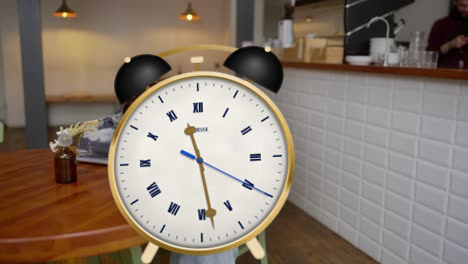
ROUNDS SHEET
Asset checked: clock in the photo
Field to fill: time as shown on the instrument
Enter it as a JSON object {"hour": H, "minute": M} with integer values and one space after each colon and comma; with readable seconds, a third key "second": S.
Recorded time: {"hour": 11, "minute": 28, "second": 20}
